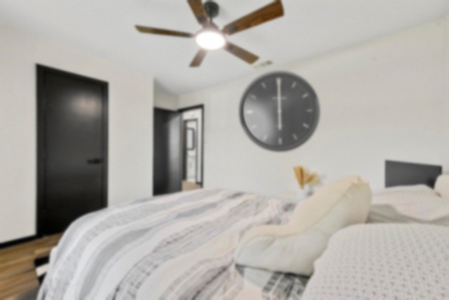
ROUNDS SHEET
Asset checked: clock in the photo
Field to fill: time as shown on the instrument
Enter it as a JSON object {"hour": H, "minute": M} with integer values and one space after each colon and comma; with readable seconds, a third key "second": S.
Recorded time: {"hour": 6, "minute": 0}
